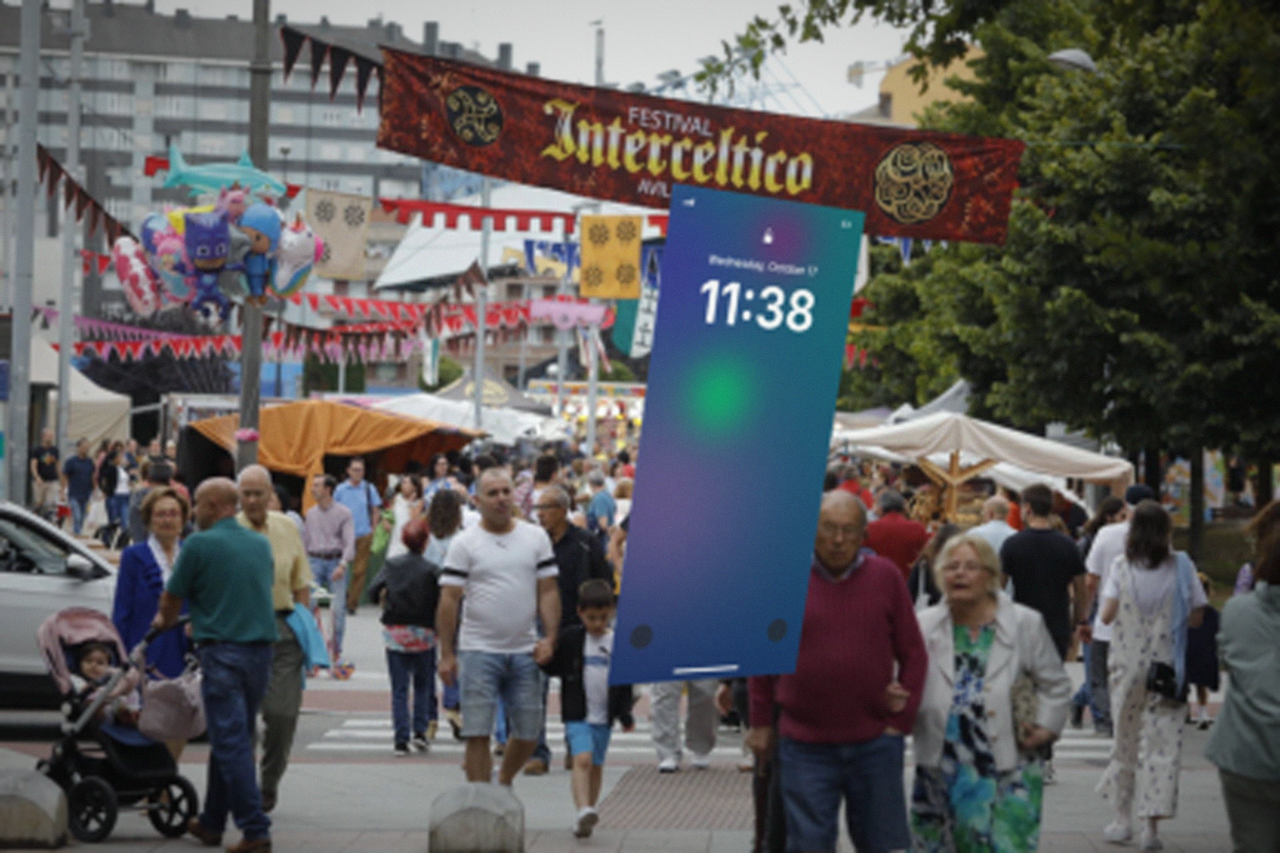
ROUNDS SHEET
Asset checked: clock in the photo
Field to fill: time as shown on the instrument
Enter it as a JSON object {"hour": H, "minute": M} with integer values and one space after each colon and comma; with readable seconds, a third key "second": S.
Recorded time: {"hour": 11, "minute": 38}
